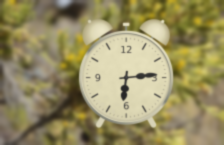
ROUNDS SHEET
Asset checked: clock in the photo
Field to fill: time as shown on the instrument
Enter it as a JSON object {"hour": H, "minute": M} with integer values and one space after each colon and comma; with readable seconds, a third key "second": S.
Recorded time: {"hour": 6, "minute": 14}
